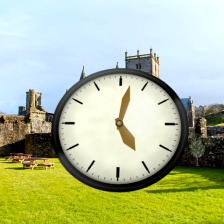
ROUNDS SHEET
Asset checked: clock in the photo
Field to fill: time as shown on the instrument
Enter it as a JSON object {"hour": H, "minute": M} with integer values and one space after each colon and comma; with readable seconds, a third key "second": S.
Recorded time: {"hour": 5, "minute": 2}
